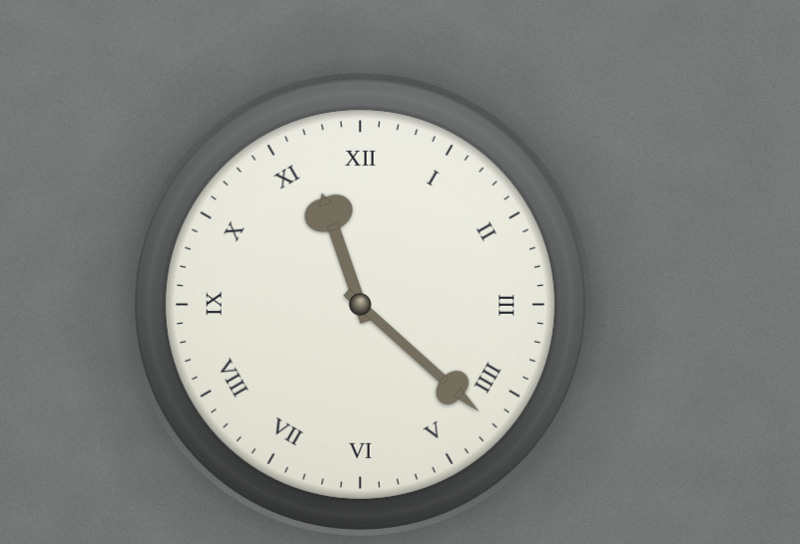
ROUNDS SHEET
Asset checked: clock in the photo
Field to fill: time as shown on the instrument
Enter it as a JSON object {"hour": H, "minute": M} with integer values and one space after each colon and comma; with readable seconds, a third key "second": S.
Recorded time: {"hour": 11, "minute": 22}
